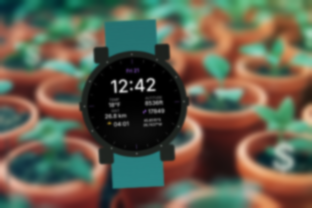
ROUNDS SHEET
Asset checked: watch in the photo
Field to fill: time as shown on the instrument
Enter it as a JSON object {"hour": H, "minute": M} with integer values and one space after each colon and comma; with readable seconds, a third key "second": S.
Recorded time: {"hour": 12, "minute": 42}
